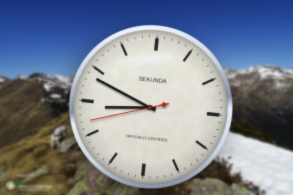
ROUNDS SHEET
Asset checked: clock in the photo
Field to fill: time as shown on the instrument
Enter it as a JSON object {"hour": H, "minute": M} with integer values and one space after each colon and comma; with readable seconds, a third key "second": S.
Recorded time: {"hour": 8, "minute": 48, "second": 42}
